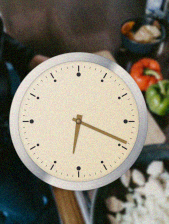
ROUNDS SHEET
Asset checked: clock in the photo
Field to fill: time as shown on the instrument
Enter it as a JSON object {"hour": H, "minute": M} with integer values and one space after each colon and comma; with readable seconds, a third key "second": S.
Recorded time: {"hour": 6, "minute": 19}
